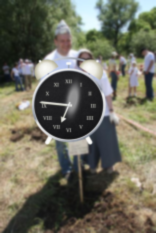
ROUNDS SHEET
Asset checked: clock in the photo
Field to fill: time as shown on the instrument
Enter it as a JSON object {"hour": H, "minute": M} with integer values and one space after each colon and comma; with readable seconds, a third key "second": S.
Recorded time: {"hour": 6, "minute": 46}
